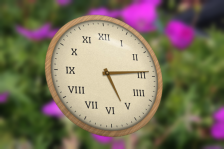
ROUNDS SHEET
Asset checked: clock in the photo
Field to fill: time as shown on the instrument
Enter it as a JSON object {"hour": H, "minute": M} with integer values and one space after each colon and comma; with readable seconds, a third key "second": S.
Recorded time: {"hour": 5, "minute": 14}
